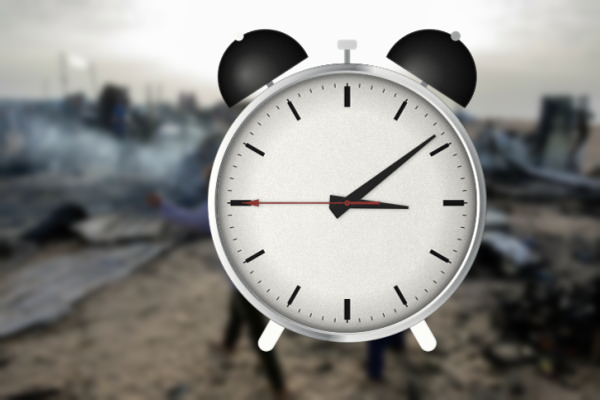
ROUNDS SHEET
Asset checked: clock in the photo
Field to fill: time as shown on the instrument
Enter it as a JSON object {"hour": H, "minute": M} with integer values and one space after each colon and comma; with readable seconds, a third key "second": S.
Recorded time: {"hour": 3, "minute": 8, "second": 45}
